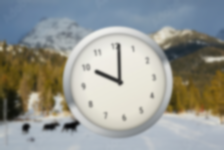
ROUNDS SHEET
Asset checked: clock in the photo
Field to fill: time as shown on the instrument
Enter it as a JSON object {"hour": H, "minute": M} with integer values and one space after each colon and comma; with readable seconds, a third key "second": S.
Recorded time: {"hour": 10, "minute": 1}
